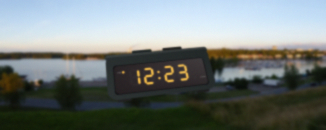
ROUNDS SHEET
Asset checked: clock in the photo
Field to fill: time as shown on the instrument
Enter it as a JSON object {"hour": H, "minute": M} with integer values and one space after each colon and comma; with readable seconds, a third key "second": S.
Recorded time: {"hour": 12, "minute": 23}
